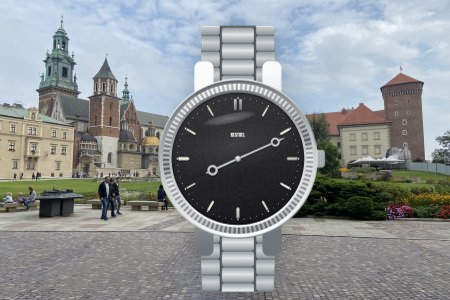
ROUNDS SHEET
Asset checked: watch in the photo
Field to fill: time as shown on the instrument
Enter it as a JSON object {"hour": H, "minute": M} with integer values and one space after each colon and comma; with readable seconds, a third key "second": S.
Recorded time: {"hour": 8, "minute": 11}
